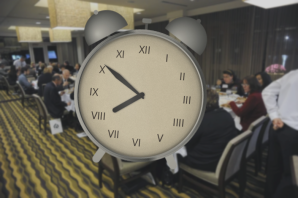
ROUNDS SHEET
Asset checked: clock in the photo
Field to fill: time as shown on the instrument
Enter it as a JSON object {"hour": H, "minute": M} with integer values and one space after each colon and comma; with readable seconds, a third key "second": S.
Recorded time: {"hour": 7, "minute": 51}
